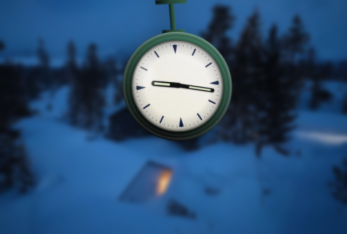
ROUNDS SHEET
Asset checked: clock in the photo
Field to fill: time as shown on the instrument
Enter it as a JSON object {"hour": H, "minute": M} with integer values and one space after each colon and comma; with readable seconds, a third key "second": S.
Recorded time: {"hour": 9, "minute": 17}
